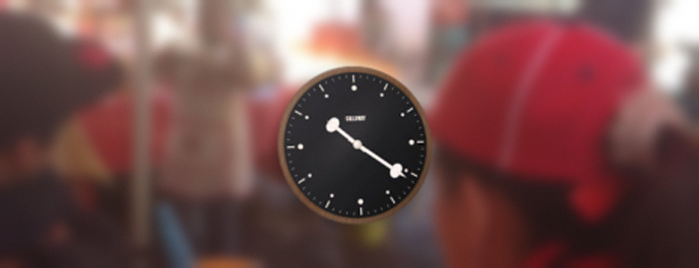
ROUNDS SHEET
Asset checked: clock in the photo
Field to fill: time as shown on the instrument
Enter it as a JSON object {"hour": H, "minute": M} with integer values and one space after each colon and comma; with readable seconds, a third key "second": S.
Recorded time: {"hour": 10, "minute": 21}
